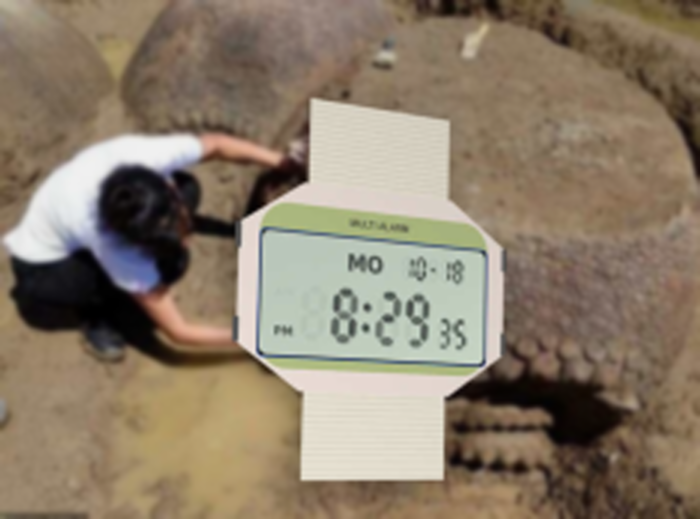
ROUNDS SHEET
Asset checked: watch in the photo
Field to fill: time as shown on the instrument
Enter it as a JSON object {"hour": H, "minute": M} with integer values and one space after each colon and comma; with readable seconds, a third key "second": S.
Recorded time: {"hour": 8, "minute": 29, "second": 35}
